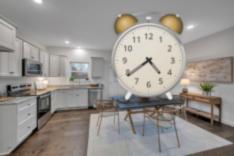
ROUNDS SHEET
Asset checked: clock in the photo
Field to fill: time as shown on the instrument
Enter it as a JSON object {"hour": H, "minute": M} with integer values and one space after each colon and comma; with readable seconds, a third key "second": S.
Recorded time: {"hour": 4, "minute": 39}
